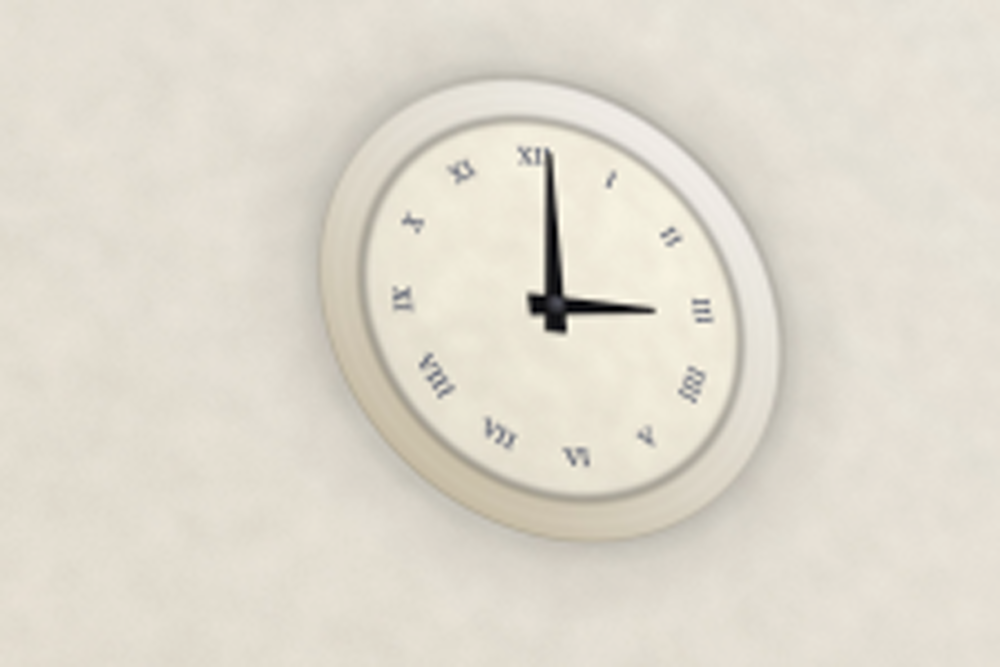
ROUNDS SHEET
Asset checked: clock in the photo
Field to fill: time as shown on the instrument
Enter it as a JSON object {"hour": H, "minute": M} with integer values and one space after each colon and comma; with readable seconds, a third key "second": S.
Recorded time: {"hour": 3, "minute": 1}
